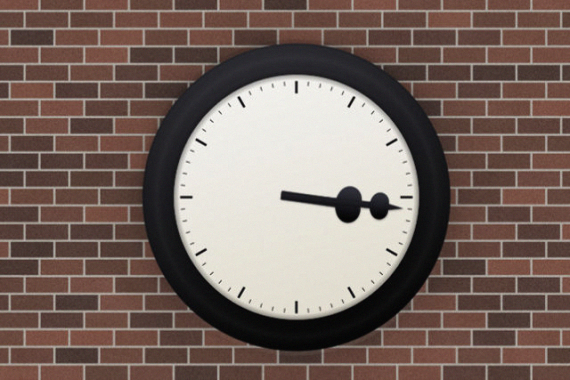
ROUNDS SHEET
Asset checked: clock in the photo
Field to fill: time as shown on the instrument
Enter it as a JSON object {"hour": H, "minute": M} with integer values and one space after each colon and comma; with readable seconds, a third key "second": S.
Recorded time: {"hour": 3, "minute": 16}
